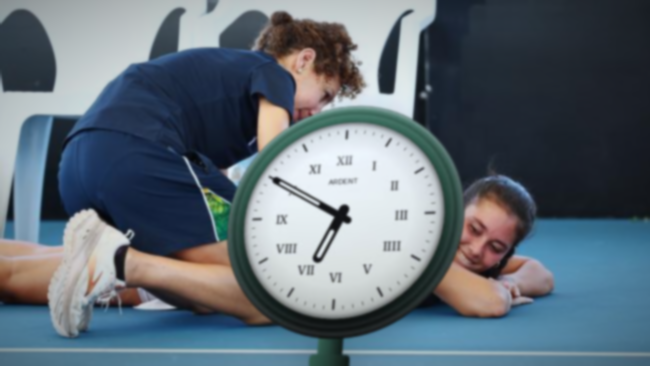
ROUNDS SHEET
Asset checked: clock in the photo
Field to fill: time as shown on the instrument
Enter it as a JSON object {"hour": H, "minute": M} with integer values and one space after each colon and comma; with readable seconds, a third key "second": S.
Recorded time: {"hour": 6, "minute": 50}
